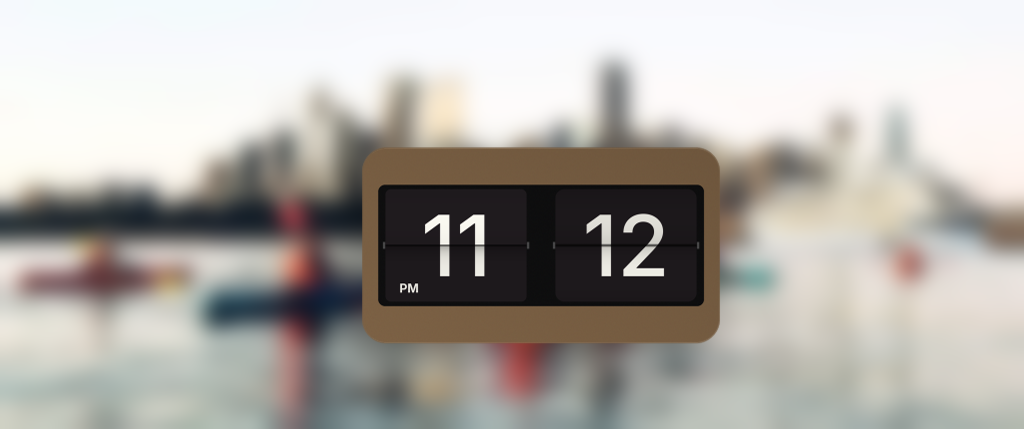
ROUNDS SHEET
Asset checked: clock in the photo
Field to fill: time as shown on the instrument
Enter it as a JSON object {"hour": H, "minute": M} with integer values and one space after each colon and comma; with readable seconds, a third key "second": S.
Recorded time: {"hour": 11, "minute": 12}
